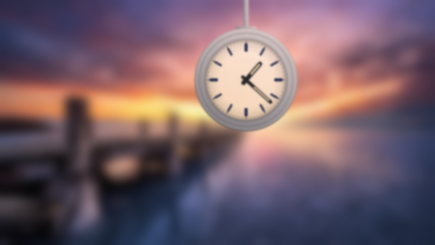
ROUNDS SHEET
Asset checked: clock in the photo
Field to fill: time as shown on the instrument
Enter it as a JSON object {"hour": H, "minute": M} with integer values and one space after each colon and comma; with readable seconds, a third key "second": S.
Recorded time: {"hour": 1, "minute": 22}
